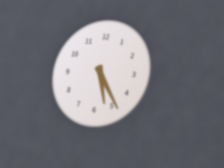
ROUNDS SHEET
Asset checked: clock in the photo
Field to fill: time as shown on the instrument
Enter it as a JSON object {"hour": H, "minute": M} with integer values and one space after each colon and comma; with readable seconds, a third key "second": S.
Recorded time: {"hour": 5, "minute": 24}
